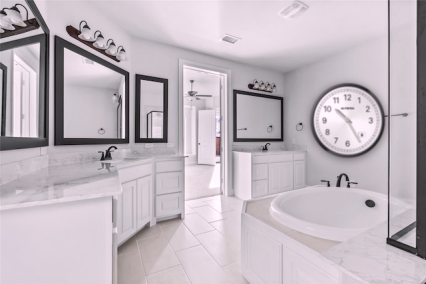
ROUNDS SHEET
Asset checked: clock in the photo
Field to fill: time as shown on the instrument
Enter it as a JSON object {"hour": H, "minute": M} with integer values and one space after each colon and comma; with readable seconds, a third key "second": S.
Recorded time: {"hour": 10, "minute": 25}
